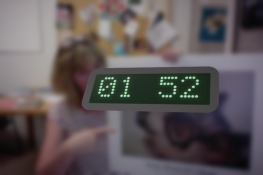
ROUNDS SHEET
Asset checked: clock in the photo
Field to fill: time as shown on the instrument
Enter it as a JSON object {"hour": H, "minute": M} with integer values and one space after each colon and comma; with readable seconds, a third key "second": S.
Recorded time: {"hour": 1, "minute": 52}
